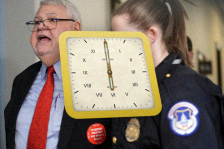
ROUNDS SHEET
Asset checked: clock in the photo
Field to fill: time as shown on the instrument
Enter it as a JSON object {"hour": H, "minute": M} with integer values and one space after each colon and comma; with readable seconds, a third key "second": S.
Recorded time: {"hour": 6, "minute": 0}
